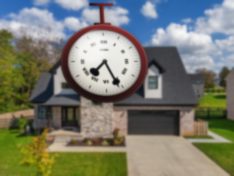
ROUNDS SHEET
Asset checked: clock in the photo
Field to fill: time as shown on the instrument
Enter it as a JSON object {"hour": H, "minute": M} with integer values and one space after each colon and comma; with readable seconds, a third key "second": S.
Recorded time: {"hour": 7, "minute": 26}
